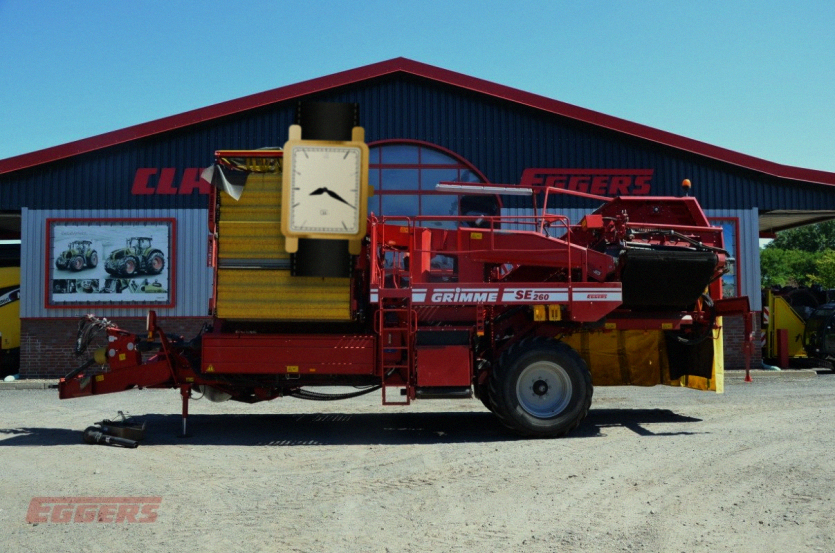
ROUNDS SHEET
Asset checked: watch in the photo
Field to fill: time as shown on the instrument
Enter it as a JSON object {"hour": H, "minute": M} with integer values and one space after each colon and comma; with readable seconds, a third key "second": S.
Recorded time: {"hour": 8, "minute": 20}
